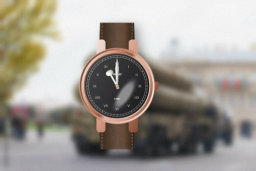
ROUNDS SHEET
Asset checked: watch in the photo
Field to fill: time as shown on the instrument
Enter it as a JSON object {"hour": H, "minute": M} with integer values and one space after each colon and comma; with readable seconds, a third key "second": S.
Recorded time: {"hour": 11, "minute": 0}
